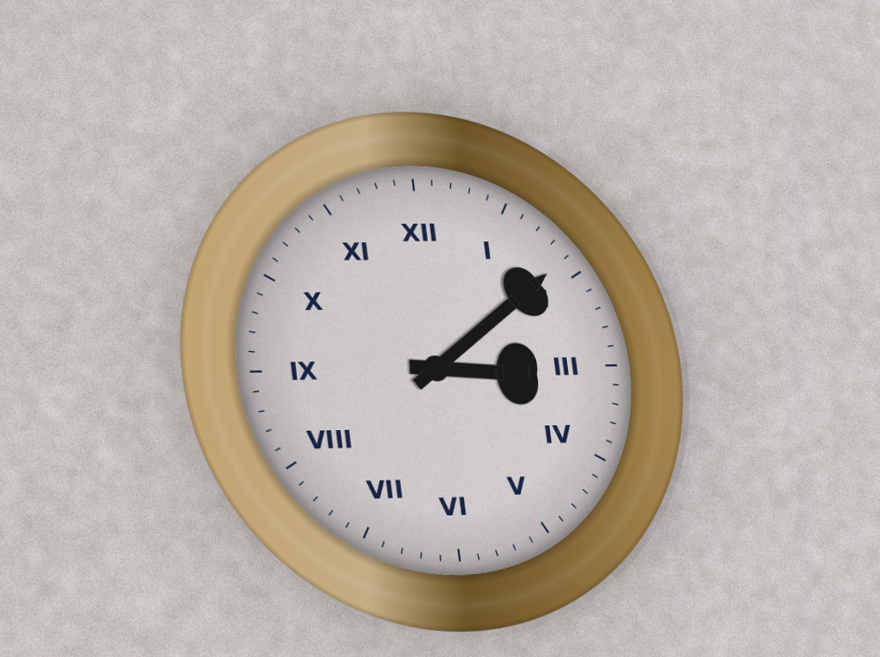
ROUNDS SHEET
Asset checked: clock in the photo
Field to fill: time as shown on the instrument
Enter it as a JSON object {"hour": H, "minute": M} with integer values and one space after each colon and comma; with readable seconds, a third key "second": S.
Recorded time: {"hour": 3, "minute": 9}
